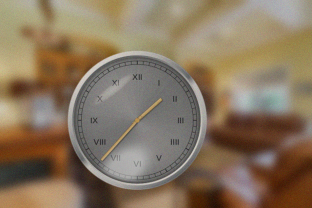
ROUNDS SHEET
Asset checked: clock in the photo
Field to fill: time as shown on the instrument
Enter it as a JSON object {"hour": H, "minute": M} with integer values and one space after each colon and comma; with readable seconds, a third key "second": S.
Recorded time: {"hour": 1, "minute": 37}
